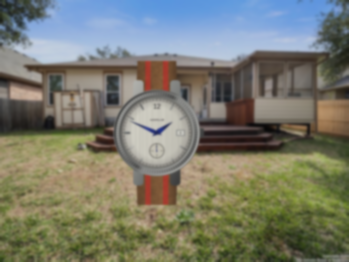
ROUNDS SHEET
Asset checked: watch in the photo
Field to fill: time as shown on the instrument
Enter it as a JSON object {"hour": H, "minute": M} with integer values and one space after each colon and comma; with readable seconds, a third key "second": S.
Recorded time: {"hour": 1, "minute": 49}
